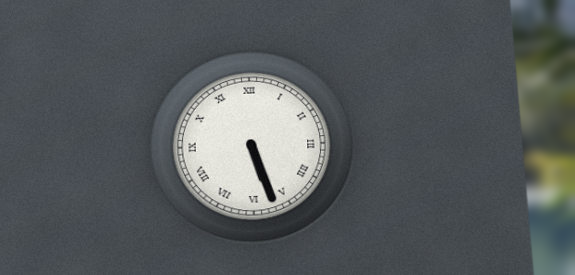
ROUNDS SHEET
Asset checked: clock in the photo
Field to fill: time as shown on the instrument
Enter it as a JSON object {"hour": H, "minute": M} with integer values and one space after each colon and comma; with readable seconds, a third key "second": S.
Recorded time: {"hour": 5, "minute": 27}
